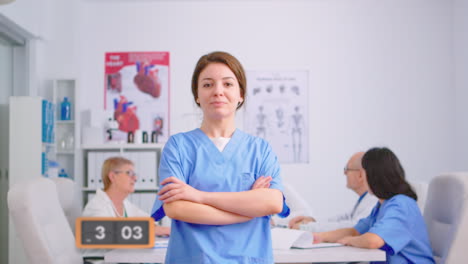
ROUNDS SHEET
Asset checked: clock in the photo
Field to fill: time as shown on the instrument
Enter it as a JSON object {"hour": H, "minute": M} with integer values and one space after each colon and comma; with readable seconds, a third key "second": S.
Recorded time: {"hour": 3, "minute": 3}
